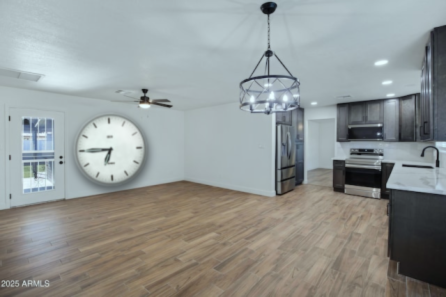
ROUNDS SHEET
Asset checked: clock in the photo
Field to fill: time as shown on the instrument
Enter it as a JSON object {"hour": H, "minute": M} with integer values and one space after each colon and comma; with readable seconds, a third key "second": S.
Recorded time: {"hour": 6, "minute": 45}
